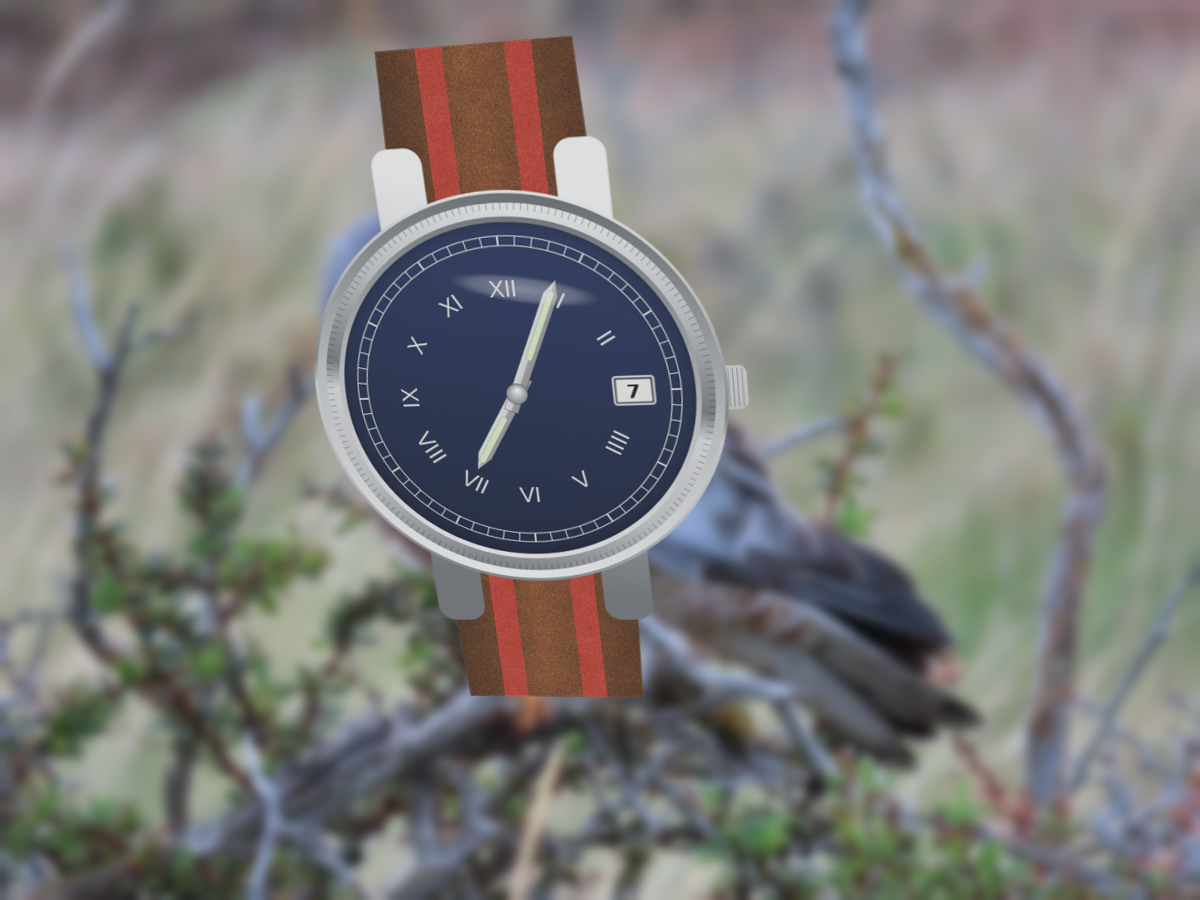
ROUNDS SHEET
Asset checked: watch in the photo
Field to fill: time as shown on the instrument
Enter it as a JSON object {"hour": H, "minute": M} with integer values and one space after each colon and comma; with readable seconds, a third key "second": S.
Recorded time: {"hour": 7, "minute": 4}
